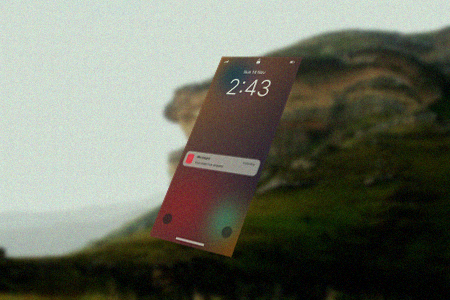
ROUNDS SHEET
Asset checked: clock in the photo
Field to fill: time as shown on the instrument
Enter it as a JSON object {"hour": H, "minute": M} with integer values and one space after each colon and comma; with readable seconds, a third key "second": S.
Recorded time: {"hour": 2, "minute": 43}
